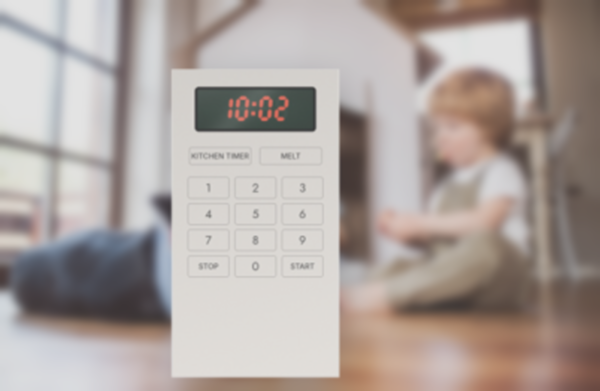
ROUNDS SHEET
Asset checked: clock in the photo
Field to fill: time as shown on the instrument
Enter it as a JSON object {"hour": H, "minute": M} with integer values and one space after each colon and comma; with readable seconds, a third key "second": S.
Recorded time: {"hour": 10, "minute": 2}
